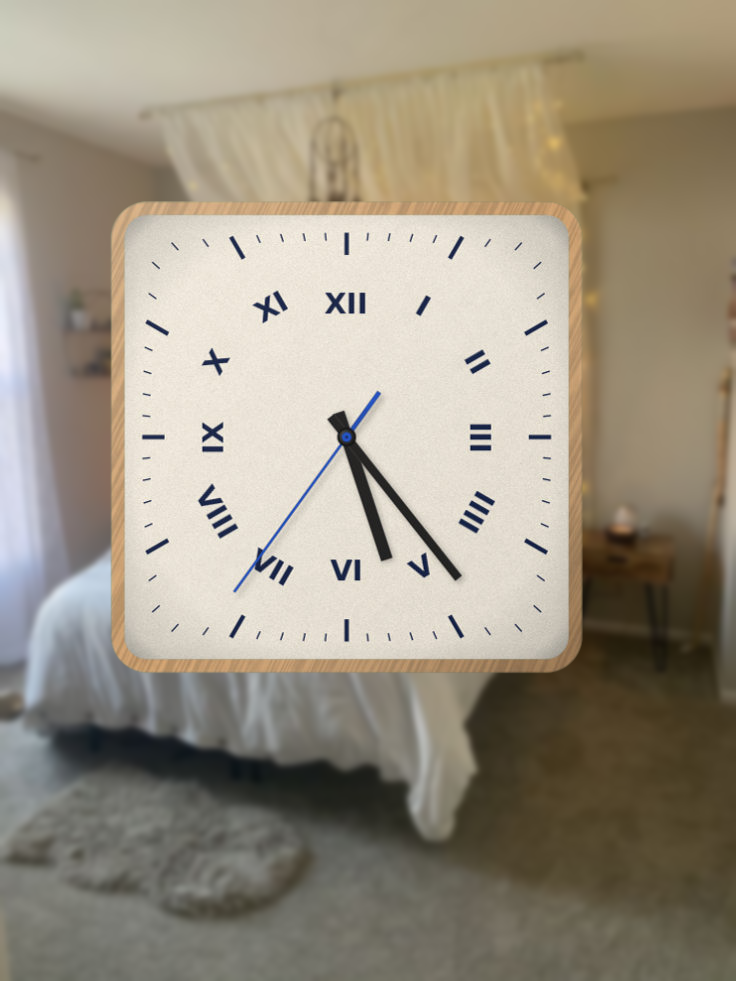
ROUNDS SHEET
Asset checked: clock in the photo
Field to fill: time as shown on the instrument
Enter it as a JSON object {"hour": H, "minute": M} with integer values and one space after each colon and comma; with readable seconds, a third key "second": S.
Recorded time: {"hour": 5, "minute": 23, "second": 36}
